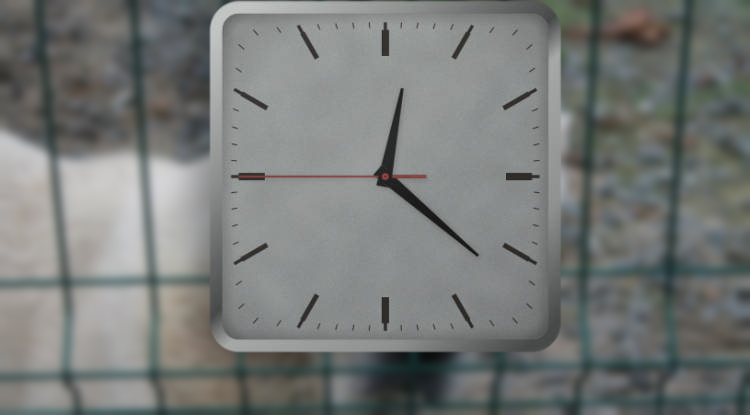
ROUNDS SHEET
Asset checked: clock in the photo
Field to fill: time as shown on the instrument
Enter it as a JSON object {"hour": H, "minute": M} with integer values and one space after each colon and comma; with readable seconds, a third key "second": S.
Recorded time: {"hour": 12, "minute": 21, "second": 45}
